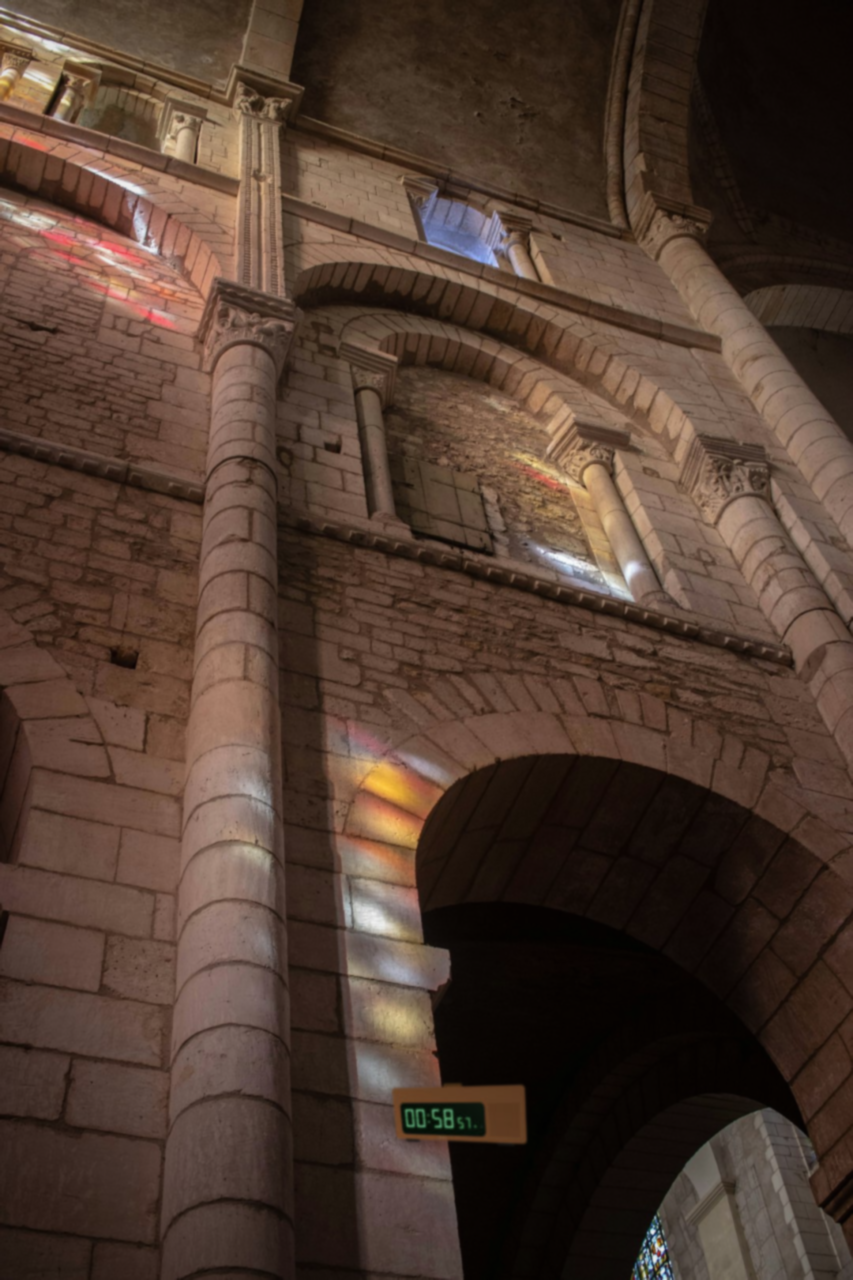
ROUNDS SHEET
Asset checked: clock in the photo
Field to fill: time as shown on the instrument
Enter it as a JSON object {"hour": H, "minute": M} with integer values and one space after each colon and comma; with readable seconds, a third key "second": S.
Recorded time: {"hour": 0, "minute": 58}
